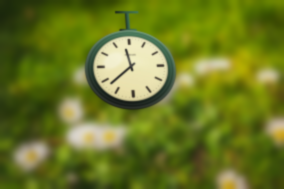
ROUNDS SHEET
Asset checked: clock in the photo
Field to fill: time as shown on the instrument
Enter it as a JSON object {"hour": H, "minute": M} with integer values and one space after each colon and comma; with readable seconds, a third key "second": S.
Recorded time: {"hour": 11, "minute": 38}
